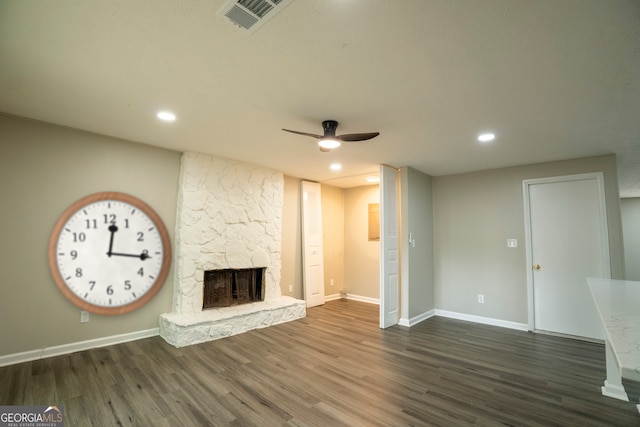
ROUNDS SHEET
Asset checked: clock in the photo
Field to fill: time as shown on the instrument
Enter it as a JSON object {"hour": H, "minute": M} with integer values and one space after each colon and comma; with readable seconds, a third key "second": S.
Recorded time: {"hour": 12, "minute": 16}
